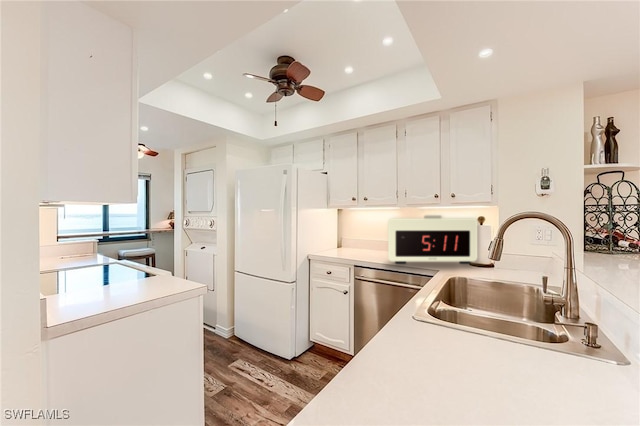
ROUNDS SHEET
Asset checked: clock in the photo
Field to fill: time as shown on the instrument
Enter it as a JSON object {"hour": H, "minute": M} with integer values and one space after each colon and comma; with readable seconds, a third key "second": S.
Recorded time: {"hour": 5, "minute": 11}
